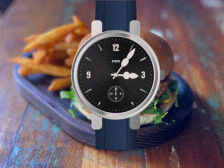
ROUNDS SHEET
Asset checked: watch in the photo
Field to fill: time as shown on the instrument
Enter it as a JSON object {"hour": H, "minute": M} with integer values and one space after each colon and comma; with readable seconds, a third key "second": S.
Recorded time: {"hour": 3, "minute": 6}
